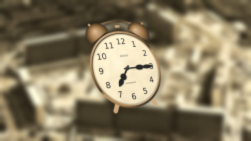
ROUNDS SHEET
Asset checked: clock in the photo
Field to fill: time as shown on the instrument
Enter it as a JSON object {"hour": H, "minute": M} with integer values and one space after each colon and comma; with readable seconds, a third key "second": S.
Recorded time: {"hour": 7, "minute": 15}
